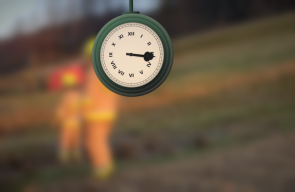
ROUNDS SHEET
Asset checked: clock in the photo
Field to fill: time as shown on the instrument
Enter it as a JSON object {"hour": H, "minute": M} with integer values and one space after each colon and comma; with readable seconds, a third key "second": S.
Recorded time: {"hour": 3, "minute": 16}
